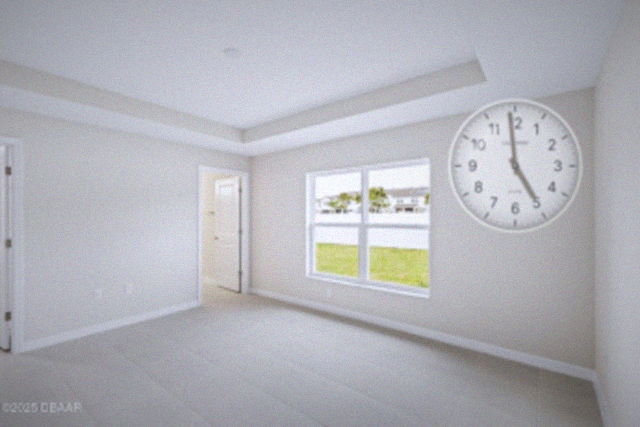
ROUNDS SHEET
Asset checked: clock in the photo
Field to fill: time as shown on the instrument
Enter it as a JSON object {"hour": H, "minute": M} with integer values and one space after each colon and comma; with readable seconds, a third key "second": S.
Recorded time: {"hour": 4, "minute": 59}
